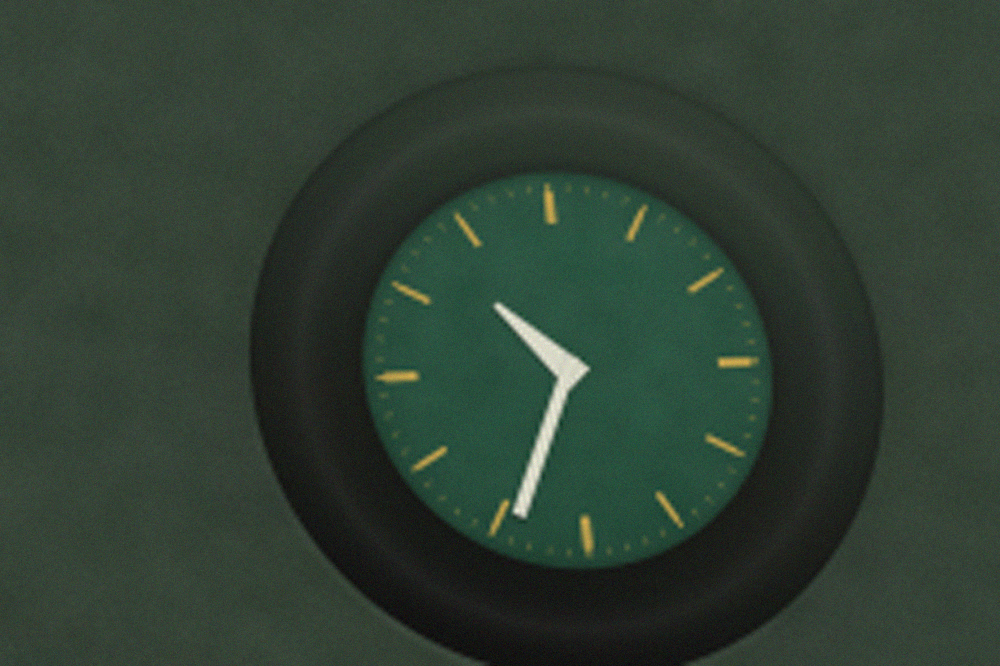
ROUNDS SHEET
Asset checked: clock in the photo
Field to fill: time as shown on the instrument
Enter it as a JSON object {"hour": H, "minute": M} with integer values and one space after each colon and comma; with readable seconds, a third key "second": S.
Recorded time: {"hour": 10, "minute": 34}
